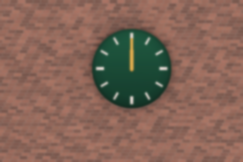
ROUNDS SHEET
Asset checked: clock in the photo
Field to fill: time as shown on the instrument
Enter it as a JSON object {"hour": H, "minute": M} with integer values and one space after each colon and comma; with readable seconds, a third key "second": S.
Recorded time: {"hour": 12, "minute": 0}
